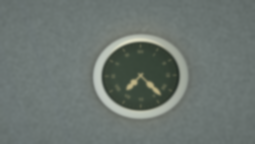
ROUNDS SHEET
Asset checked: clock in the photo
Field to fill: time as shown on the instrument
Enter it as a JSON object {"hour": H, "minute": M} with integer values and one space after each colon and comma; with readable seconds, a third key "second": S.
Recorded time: {"hour": 7, "minute": 23}
